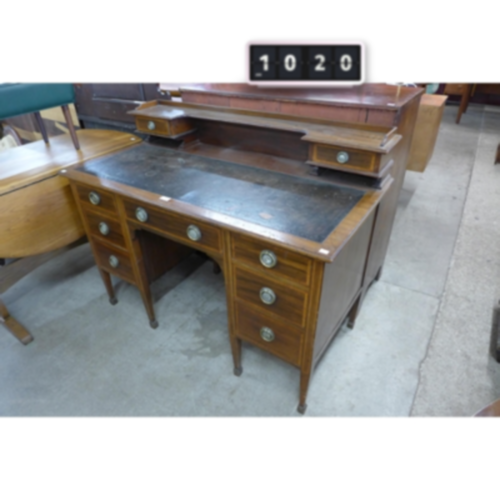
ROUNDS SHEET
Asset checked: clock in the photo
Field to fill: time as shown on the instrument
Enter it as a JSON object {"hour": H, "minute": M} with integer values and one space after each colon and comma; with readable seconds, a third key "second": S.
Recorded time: {"hour": 10, "minute": 20}
